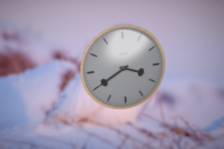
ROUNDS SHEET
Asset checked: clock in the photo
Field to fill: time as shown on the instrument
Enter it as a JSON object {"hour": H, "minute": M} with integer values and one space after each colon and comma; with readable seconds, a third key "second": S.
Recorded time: {"hour": 3, "minute": 40}
